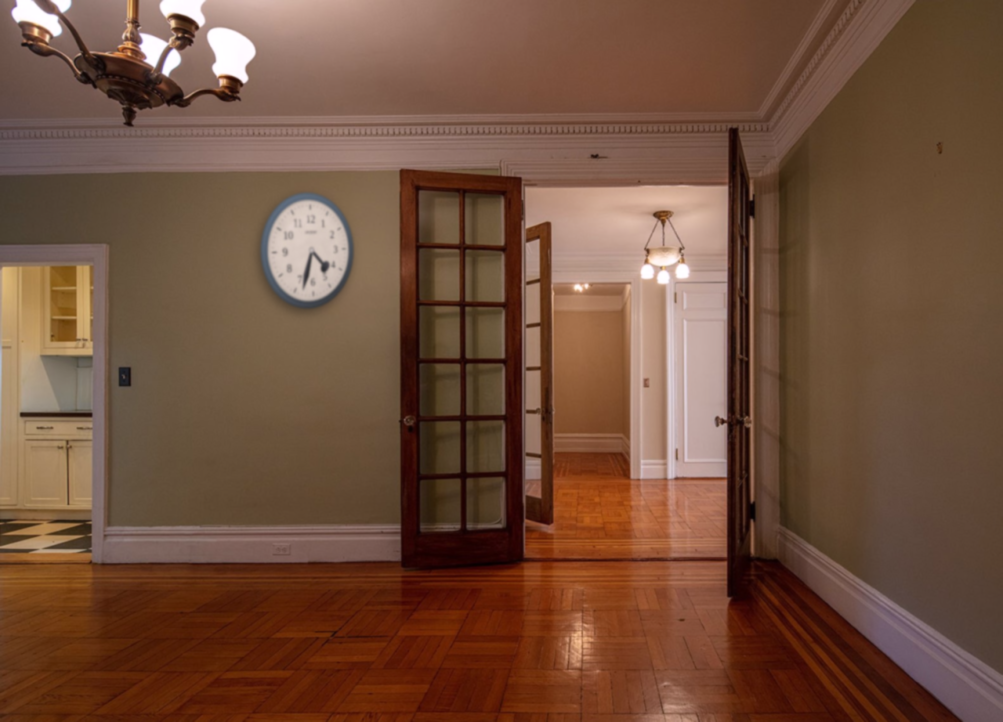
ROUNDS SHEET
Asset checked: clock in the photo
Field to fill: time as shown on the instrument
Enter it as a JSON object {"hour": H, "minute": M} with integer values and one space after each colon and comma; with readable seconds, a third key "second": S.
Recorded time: {"hour": 4, "minute": 33}
